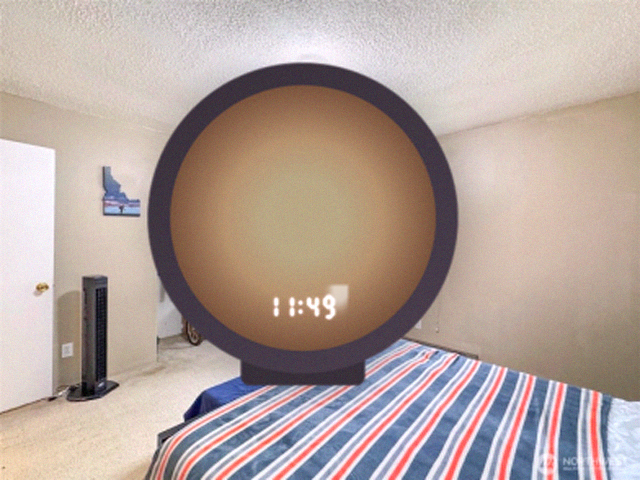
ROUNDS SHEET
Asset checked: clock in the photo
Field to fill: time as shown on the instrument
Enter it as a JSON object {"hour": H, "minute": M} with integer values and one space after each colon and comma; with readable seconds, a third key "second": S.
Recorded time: {"hour": 11, "minute": 49}
